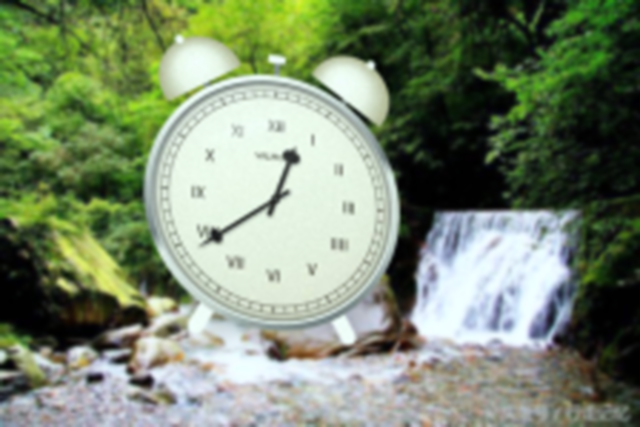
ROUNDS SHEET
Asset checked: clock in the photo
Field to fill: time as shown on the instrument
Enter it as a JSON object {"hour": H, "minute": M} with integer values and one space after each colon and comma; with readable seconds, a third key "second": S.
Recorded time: {"hour": 12, "minute": 39}
